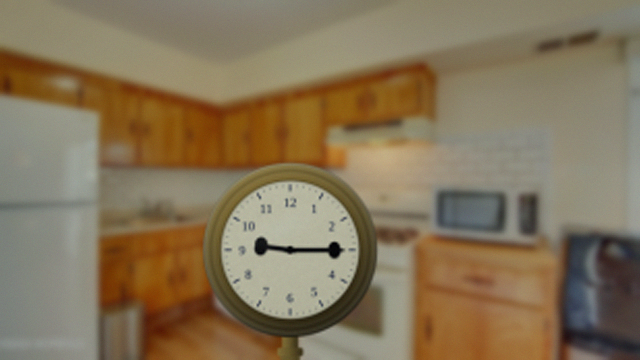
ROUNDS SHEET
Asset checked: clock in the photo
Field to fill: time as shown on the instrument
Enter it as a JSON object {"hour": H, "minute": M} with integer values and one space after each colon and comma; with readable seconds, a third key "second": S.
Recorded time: {"hour": 9, "minute": 15}
